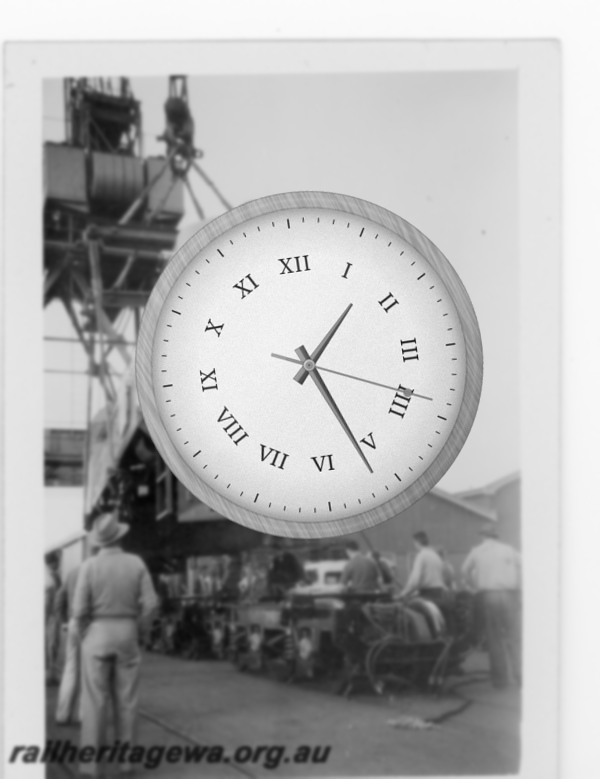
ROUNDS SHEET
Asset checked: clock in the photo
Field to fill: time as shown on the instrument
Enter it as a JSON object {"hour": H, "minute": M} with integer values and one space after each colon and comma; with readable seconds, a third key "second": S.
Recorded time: {"hour": 1, "minute": 26, "second": 19}
